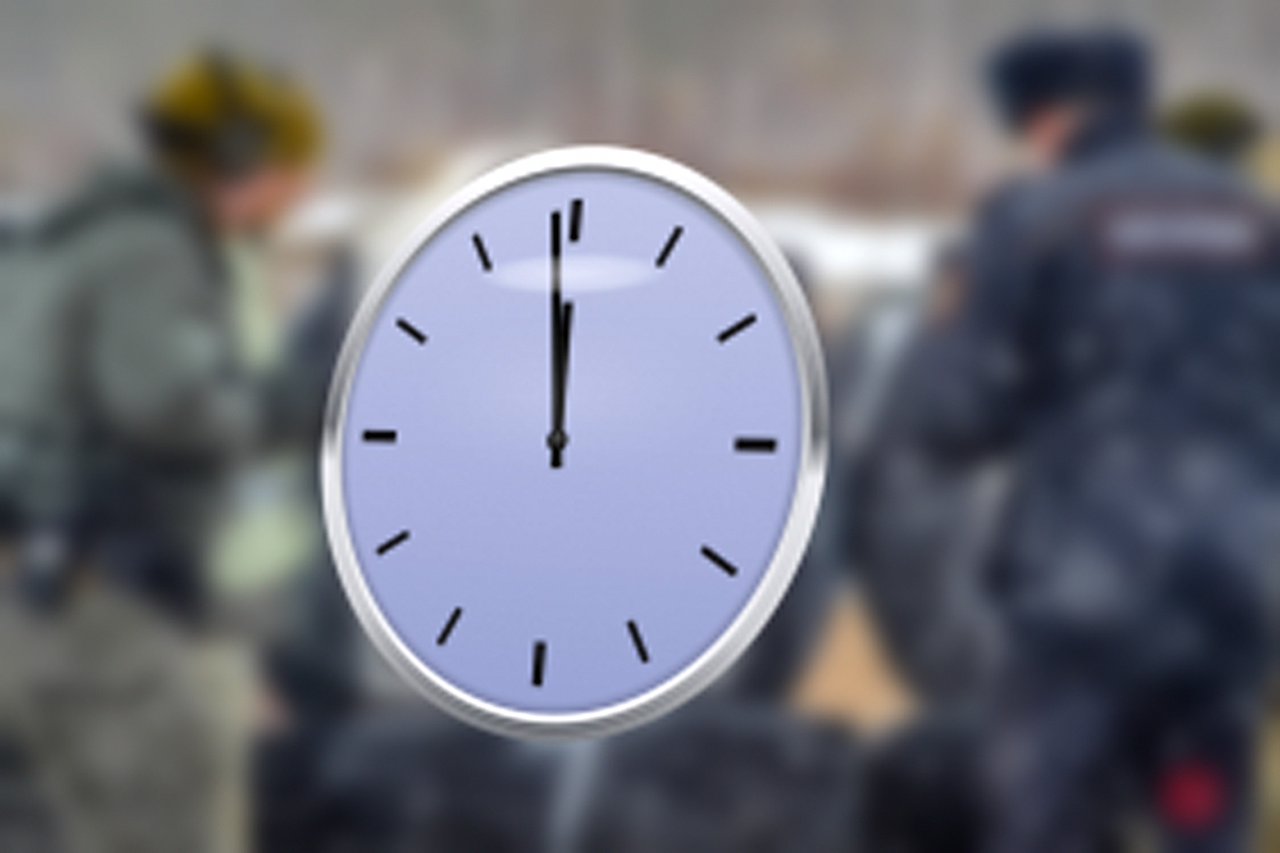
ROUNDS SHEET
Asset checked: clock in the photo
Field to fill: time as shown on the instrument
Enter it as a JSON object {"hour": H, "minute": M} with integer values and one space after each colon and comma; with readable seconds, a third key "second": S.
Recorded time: {"hour": 11, "minute": 59}
